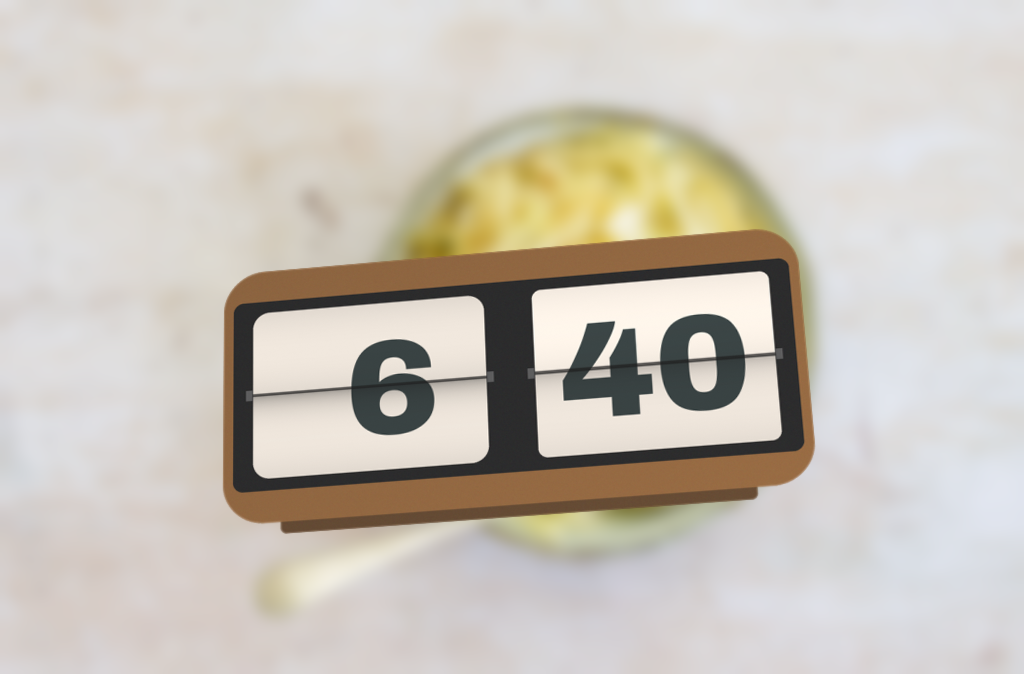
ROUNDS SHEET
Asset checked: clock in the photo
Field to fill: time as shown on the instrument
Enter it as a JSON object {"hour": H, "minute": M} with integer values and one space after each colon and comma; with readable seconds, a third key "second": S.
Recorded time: {"hour": 6, "minute": 40}
